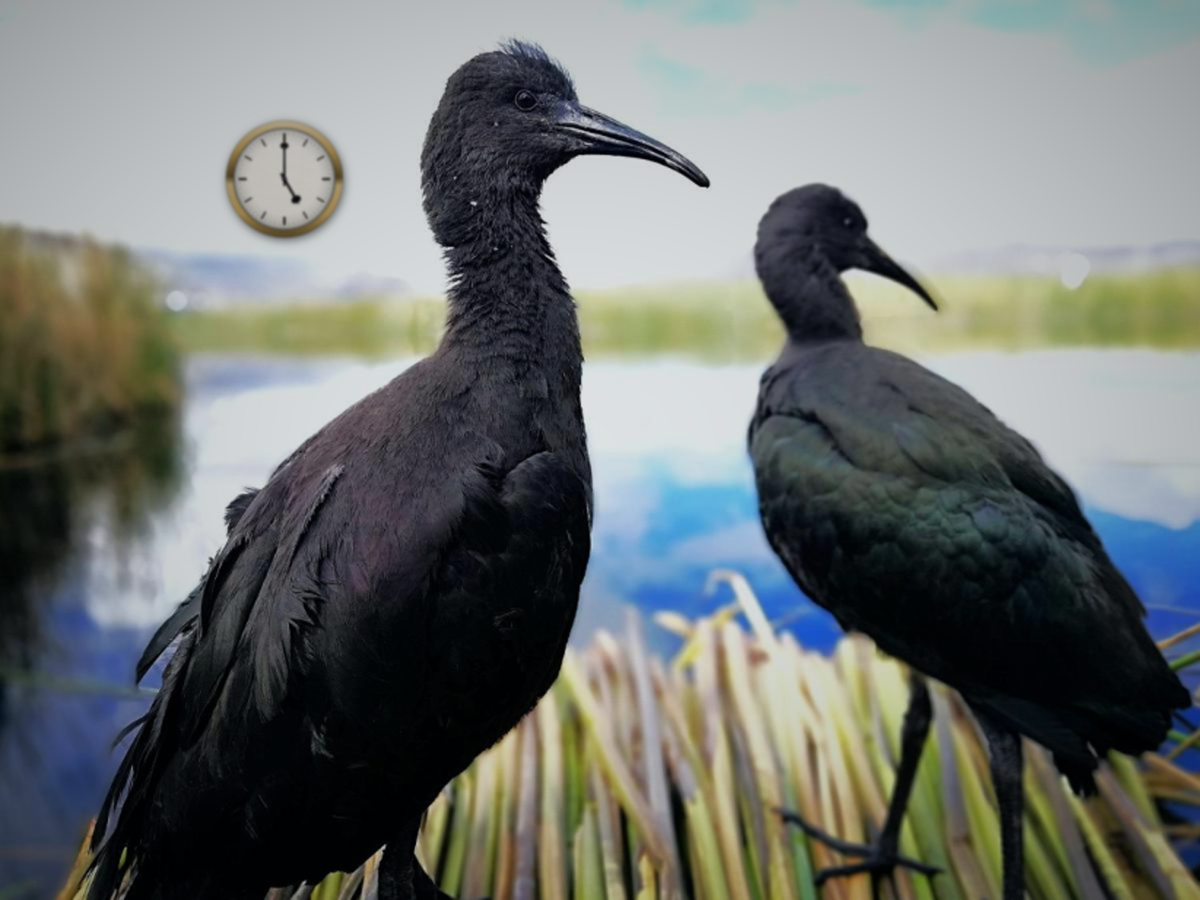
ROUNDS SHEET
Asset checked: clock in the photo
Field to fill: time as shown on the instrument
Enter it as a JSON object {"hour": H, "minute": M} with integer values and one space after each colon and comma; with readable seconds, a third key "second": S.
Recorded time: {"hour": 5, "minute": 0}
